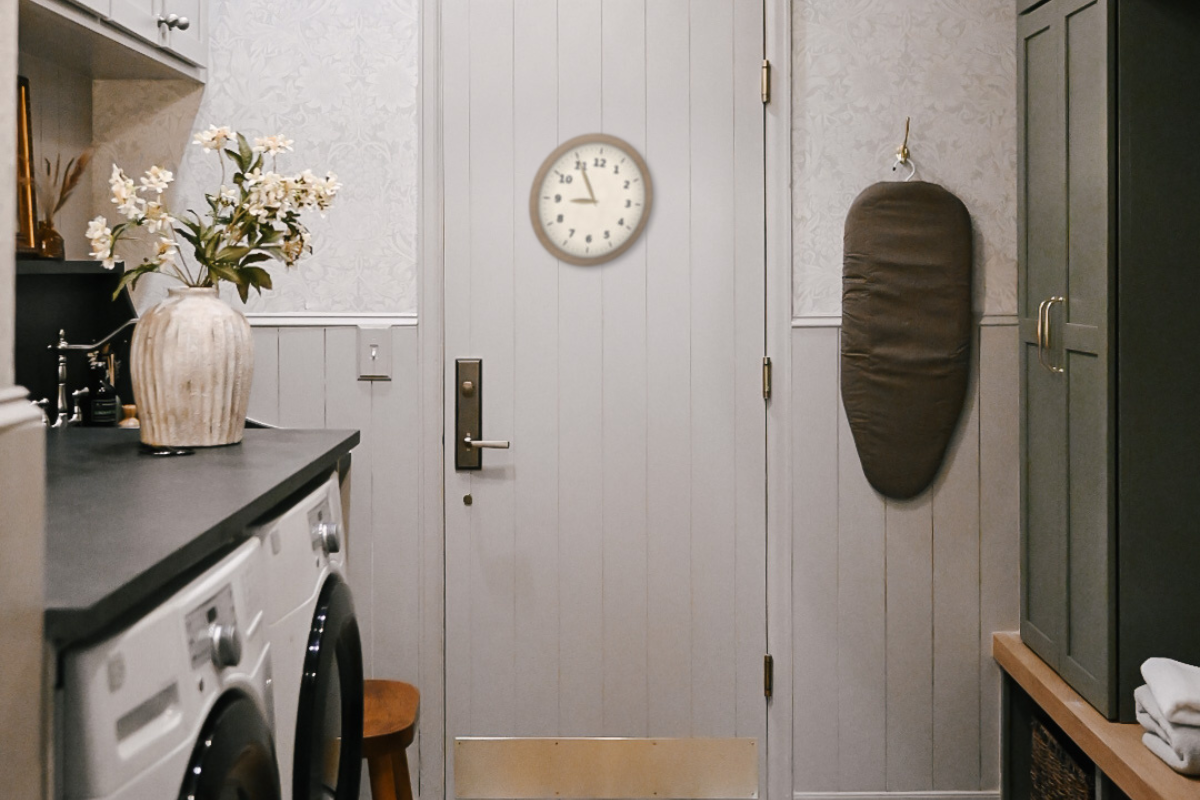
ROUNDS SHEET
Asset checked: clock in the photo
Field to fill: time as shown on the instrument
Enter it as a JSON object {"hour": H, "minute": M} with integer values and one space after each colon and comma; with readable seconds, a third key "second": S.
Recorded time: {"hour": 8, "minute": 55}
